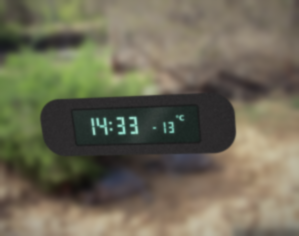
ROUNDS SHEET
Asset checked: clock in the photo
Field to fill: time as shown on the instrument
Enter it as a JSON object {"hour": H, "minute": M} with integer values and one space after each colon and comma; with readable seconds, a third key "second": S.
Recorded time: {"hour": 14, "minute": 33}
